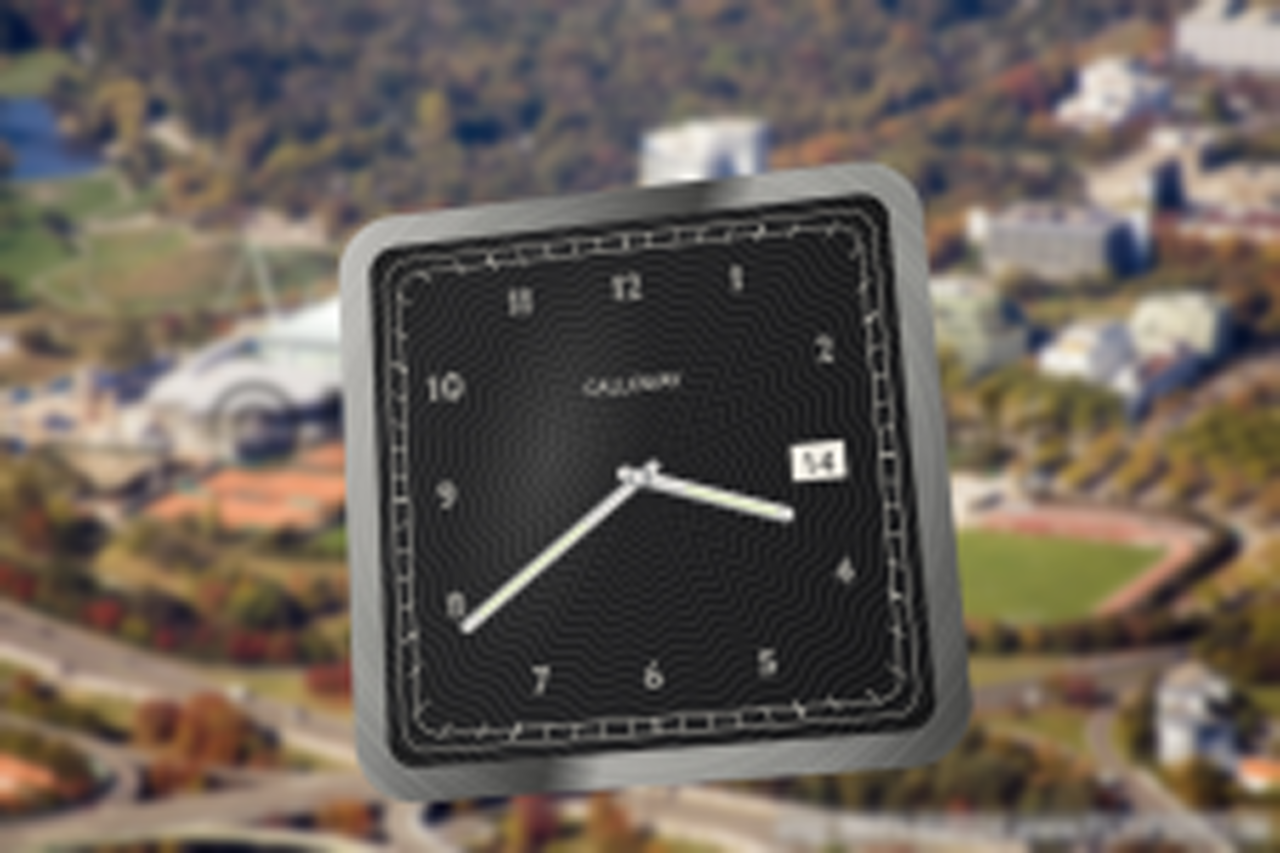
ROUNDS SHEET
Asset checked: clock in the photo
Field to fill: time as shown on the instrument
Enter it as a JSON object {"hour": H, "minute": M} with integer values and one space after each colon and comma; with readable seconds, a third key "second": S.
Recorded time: {"hour": 3, "minute": 39}
